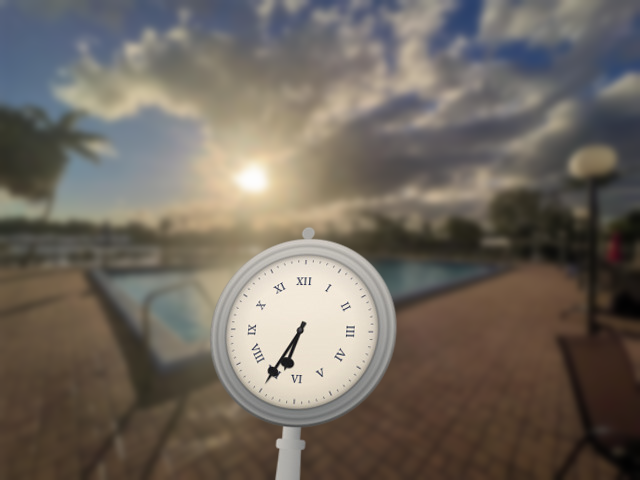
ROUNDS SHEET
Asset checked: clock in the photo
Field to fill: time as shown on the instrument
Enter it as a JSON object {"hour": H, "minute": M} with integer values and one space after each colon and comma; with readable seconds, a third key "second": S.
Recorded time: {"hour": 6, "minute": 35}
